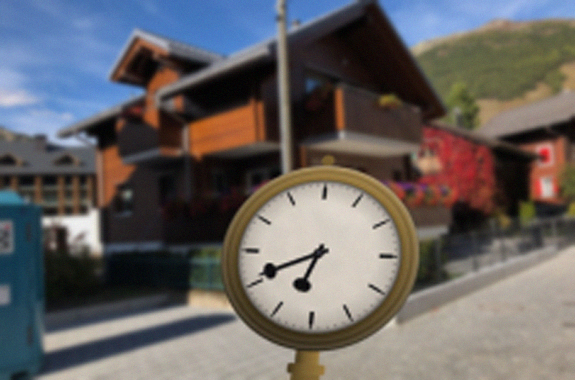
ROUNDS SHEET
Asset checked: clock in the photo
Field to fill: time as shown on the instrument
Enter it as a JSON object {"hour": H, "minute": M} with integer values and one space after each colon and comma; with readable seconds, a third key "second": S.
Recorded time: {"hour": 6, "minute": 41}
